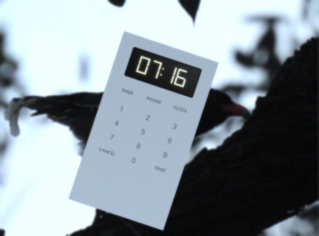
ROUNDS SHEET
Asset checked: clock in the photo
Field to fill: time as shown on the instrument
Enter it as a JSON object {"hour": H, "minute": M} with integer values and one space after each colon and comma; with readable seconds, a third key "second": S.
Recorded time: {"hour": 7, "minute": 16}
